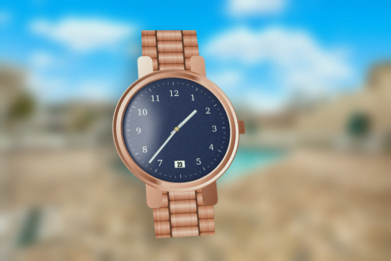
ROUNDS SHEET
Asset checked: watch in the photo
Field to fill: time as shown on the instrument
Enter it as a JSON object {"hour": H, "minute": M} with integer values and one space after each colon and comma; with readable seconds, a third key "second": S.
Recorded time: {"hour": 1, "minute": 37}
